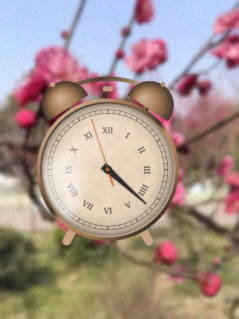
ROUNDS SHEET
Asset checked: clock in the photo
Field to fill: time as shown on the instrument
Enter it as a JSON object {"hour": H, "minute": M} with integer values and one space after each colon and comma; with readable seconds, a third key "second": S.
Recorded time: {"hour": 4, "minute": 21, "second": 57}
